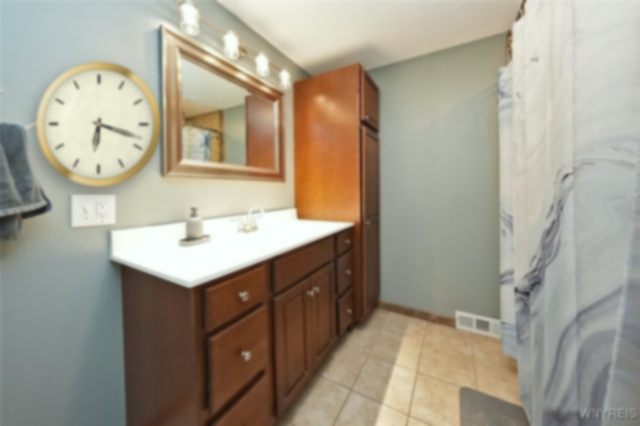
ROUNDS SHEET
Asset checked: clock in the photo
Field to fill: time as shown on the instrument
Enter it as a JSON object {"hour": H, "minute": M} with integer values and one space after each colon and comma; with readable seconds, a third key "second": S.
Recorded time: {"hour": 6, "minute": 18}
